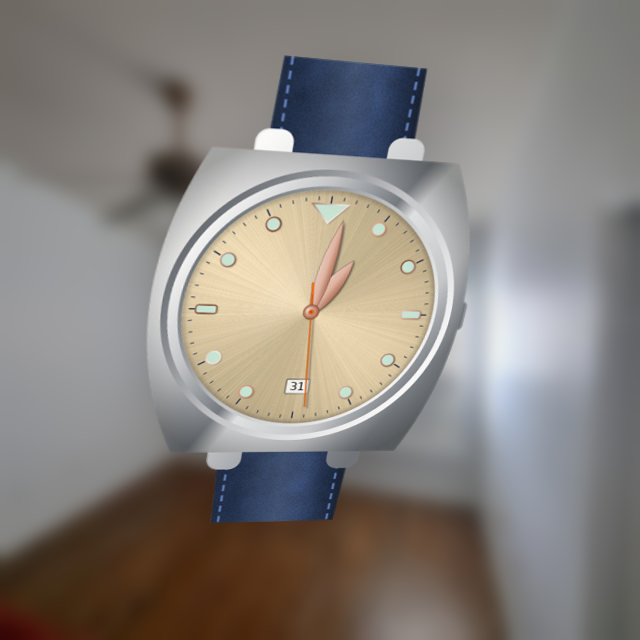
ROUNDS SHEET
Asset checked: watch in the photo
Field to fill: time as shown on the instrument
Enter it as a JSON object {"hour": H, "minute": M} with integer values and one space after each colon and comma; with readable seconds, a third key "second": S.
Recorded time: {"hour": 1, "minute": 1, "second": 29}
